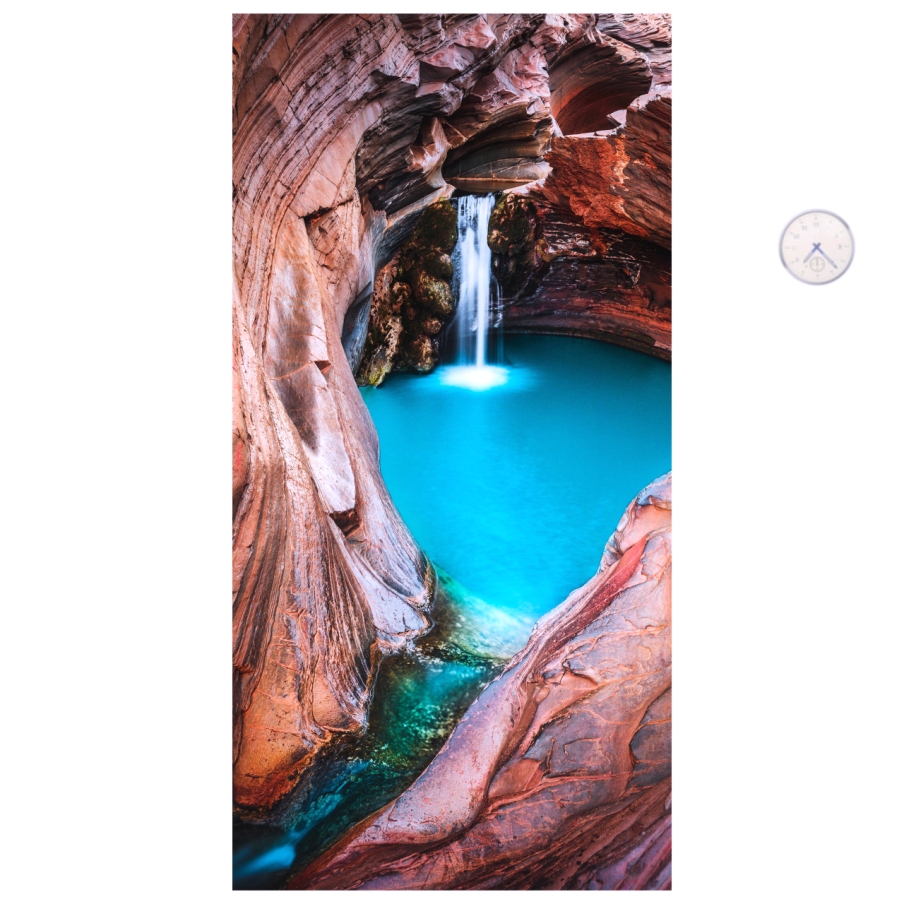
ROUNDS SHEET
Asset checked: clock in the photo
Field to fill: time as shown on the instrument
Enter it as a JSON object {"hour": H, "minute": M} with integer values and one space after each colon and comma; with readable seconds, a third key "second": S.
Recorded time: {"hour": 7, "minute": 23}
